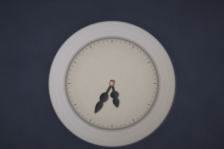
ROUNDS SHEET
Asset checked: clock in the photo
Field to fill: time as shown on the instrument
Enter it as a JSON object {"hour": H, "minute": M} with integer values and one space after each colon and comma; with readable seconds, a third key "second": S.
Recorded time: {"hour": 5, "minute": 35}
